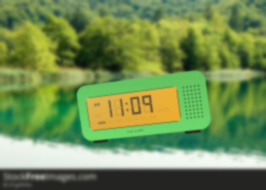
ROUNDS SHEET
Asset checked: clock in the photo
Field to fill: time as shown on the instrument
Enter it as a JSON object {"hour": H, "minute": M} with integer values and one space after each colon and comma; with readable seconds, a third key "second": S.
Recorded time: {"hour": 11, "minute": 9}
